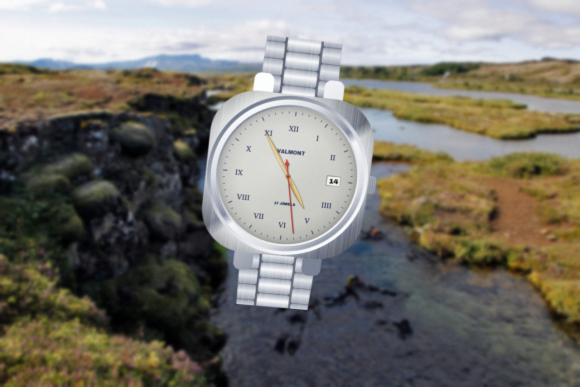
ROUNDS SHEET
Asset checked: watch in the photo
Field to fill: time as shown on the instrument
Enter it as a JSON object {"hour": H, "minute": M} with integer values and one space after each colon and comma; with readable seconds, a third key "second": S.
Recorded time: {"hour": 4, "minute": 54, "second": 28}
